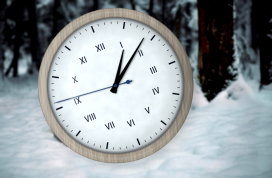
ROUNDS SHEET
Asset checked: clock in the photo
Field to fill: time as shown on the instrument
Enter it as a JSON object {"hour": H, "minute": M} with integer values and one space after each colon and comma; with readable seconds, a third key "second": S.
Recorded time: {"hour": 1, "minute": 8, "second": 46}
